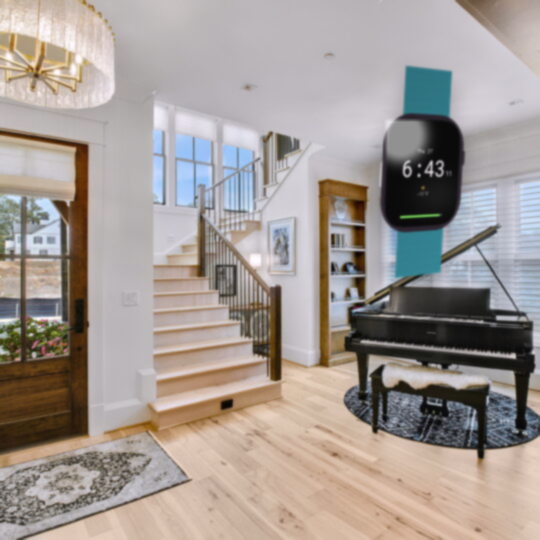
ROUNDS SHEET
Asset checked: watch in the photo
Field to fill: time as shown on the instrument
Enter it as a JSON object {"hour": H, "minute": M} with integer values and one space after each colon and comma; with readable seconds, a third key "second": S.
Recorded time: {"hour": 6, "minute": 43}
